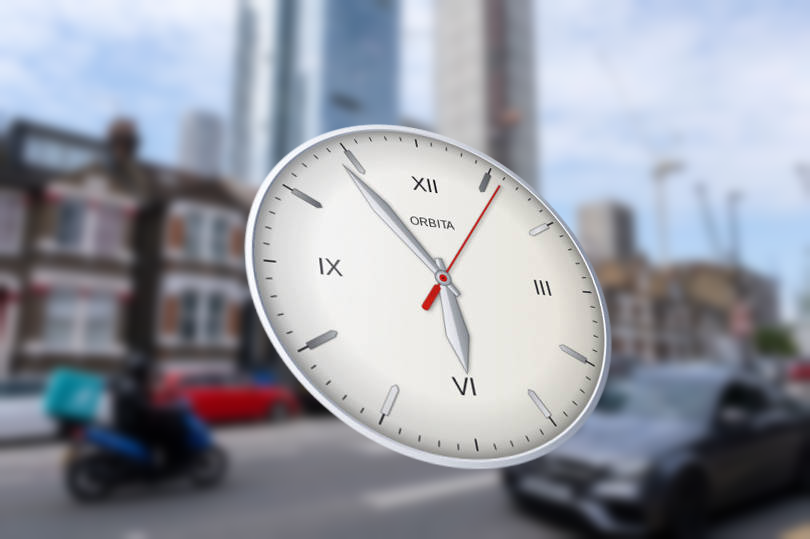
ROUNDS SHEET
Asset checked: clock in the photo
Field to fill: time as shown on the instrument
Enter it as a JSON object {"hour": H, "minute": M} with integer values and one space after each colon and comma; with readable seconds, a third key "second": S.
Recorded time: {"hour": 5, "minute": 54, "second": 6}
